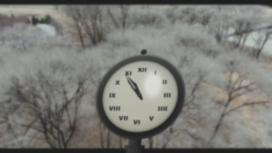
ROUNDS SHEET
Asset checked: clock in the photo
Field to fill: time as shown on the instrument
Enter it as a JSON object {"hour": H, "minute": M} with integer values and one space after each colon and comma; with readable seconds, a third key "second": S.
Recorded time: {"hour": 10, "minute": 54}
